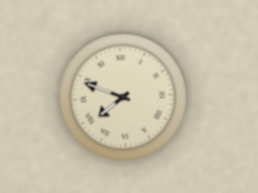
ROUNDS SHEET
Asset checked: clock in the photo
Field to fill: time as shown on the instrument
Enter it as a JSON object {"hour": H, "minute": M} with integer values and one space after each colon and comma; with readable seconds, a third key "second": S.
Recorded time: {"hour": 7, "minute": 49}
